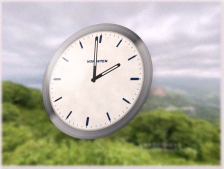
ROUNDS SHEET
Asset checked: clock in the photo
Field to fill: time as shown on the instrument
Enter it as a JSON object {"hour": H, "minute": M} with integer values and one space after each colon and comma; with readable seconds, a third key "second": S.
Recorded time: {"hour": 1, "minute": 59}
